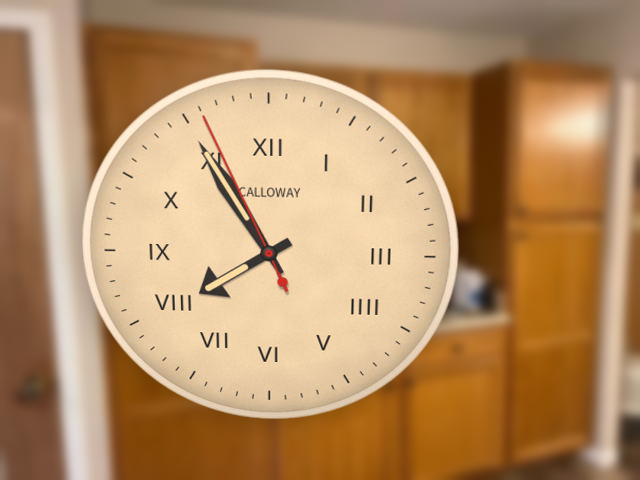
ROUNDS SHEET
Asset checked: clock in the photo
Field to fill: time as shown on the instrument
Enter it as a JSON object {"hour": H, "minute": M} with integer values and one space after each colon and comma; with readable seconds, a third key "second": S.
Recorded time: {"hour": 7, "minute": 54, "second": 56}
